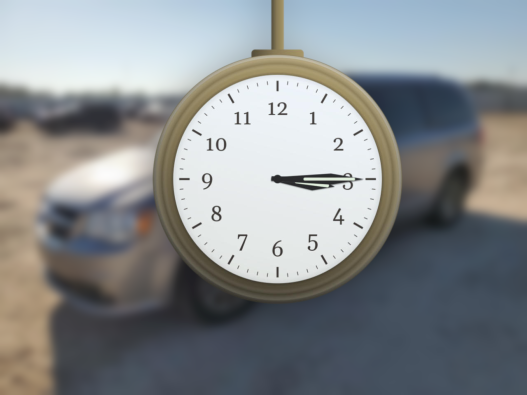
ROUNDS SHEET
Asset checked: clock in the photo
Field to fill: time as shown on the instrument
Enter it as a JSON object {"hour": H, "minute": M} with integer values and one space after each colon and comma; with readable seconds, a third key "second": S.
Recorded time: {"hour": 3, "minute": 15}
